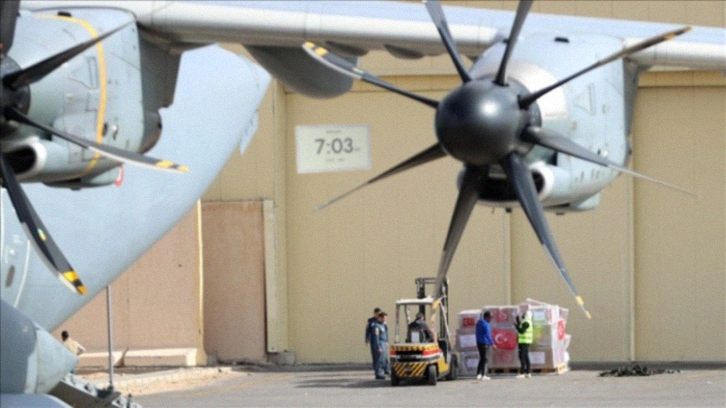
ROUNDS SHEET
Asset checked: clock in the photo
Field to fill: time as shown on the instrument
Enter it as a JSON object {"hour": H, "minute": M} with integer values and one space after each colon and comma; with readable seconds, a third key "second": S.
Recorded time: {"hour": 7, "minute": 3}
